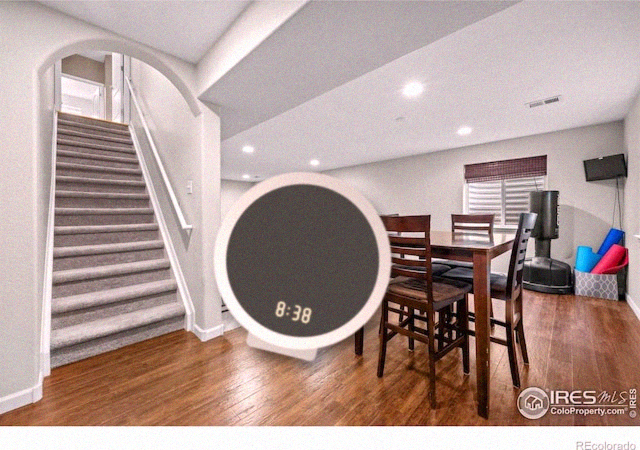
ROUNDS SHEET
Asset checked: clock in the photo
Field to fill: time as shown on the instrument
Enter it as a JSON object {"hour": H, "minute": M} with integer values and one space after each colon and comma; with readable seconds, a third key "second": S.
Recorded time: {"hour": 8, "minute": 38}
